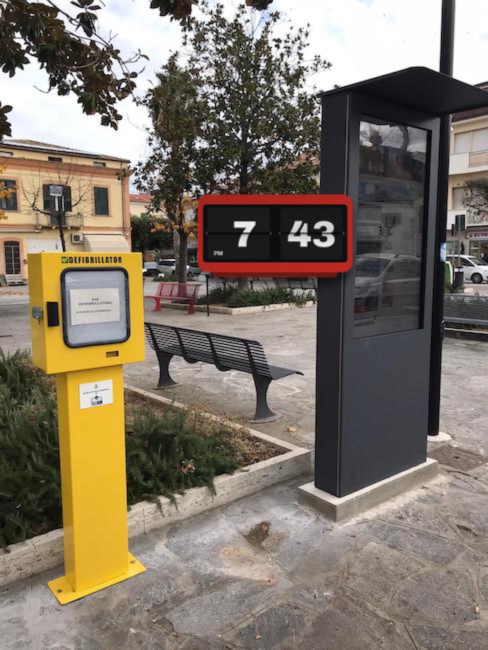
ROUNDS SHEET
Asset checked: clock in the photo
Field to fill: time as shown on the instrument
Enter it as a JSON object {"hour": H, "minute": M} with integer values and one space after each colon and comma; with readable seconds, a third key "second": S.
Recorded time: {"hour": 7, "minute": 43}
